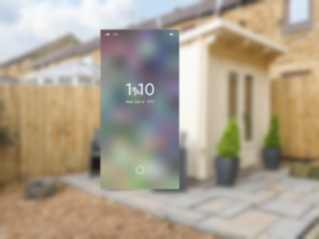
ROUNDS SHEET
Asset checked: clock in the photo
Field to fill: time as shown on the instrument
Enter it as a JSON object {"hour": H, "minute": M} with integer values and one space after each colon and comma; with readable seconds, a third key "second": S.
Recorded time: {"hour": 1, "minute": 10}
